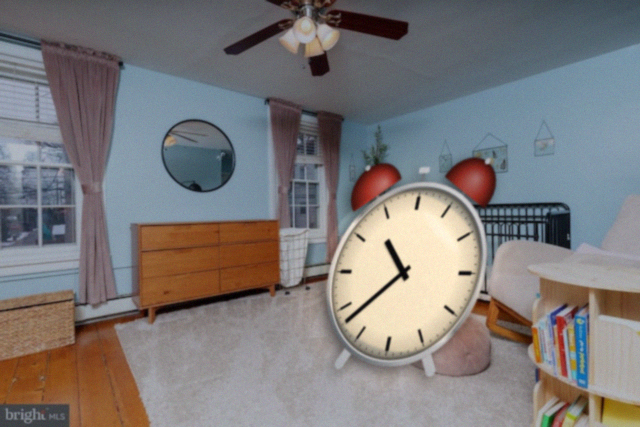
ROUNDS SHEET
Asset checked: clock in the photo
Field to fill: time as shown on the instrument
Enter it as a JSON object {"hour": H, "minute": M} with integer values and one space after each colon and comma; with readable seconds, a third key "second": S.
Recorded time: {"hour": 10, "minute": 38}
